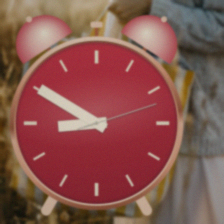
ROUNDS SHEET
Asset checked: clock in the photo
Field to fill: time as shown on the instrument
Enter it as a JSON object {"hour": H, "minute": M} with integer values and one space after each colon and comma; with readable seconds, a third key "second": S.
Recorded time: {"hour": 8, "minute": 50, "second": 12}
